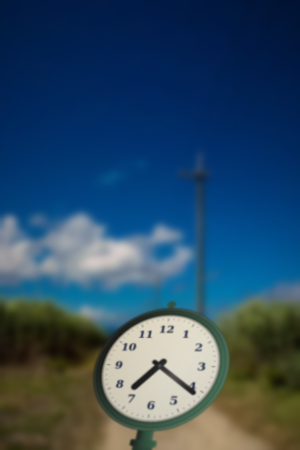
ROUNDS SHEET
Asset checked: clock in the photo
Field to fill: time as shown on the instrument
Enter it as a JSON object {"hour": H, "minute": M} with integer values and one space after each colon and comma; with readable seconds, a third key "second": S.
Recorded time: {"hour": 7, "minute": 21}
